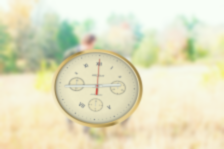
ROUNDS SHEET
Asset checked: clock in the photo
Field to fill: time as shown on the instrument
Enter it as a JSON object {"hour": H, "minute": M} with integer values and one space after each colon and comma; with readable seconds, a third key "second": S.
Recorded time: {"hour": 2, "minute": 44}
